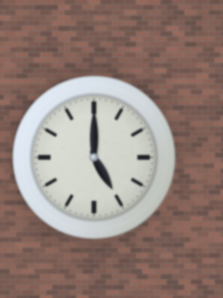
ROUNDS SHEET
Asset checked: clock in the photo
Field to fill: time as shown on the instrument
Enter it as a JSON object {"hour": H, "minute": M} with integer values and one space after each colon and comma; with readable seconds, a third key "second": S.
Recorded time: {"hour": 5, "minute": 0}
